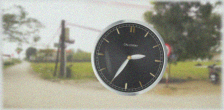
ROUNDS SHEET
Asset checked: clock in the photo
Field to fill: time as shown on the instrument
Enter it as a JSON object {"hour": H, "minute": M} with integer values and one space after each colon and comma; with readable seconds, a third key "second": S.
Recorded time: {"hour": 2, "minute": 35}
